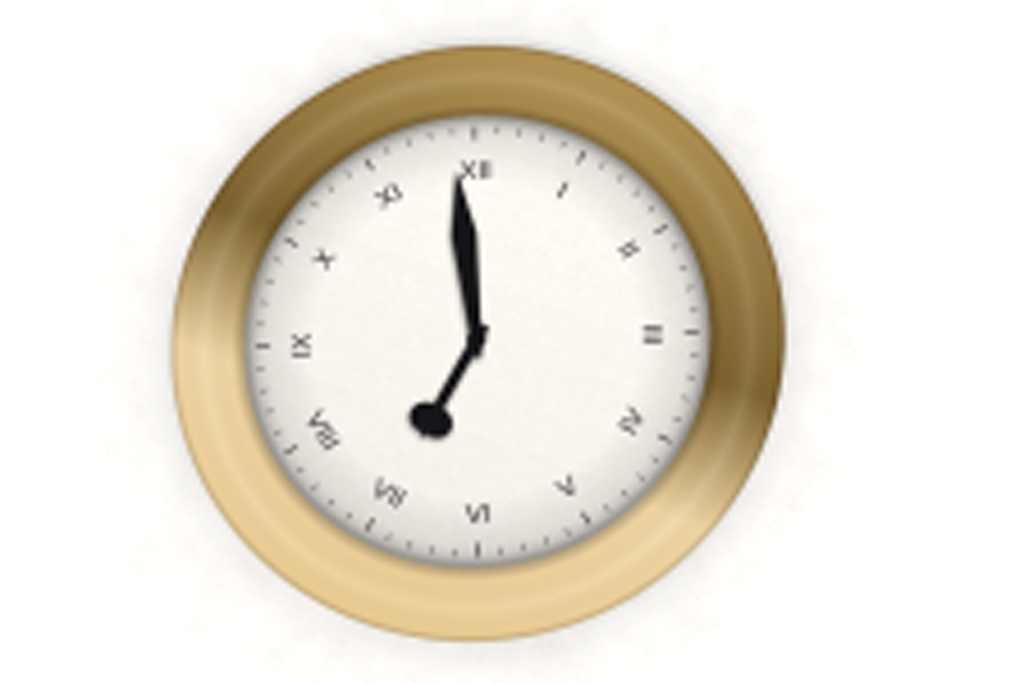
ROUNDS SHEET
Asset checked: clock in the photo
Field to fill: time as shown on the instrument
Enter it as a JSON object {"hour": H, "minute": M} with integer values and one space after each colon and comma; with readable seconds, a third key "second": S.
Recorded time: {"hour": 6, "minute": 59}
